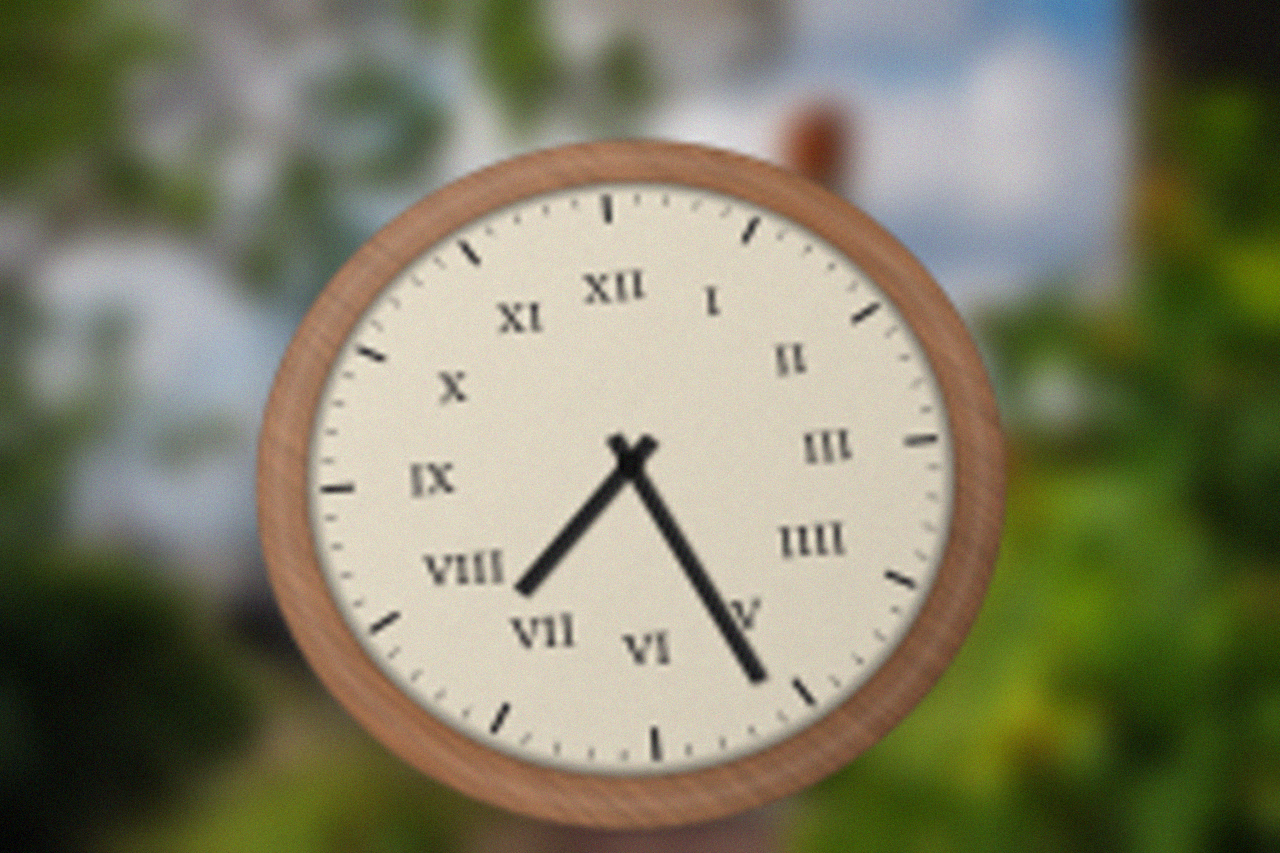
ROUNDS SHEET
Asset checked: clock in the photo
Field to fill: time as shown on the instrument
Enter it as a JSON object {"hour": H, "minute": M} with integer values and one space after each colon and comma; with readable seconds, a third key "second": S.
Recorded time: {"hour": 7, "minute": 26}
